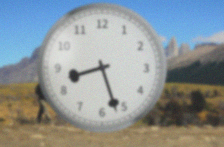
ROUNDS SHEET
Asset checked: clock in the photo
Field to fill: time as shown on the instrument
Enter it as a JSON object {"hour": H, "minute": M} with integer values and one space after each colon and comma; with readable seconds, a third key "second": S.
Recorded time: {"hour": 8, "minute": 27}
